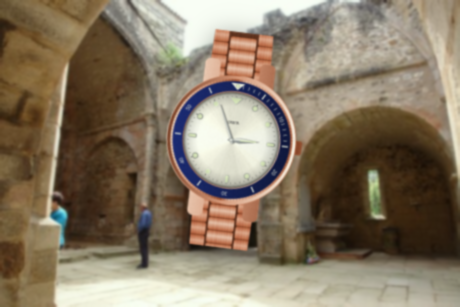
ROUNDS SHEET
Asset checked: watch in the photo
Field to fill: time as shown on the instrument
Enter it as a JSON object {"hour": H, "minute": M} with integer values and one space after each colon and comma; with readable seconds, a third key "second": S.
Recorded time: {"hour": 2, "minute": 56}
